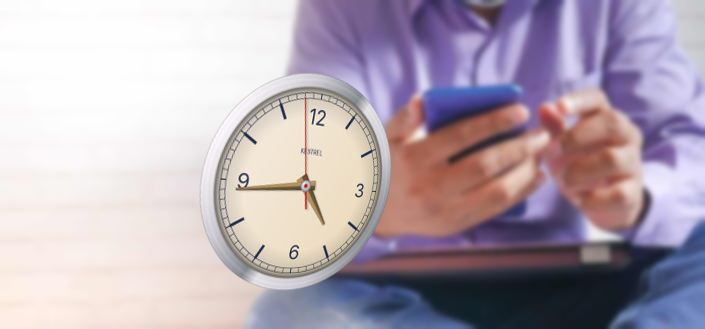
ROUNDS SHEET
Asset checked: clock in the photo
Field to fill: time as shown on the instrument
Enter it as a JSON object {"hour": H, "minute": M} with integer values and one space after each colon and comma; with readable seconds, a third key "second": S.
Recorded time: {"hour": 4, "minute": 43, "second": 58}
